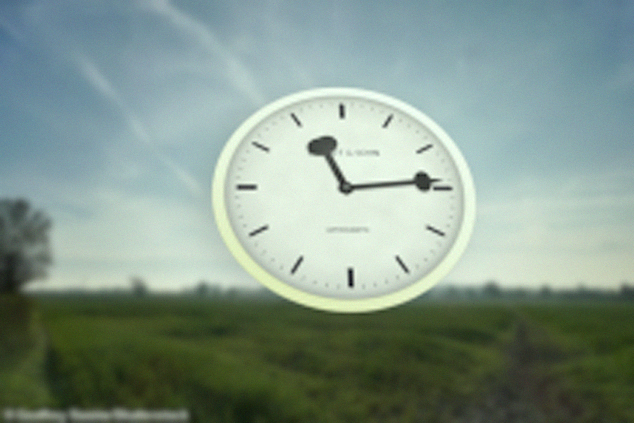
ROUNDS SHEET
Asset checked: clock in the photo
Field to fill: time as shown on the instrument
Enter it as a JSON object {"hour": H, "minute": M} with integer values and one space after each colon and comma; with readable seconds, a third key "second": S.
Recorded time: {"hour": 11, "minute": 14}
